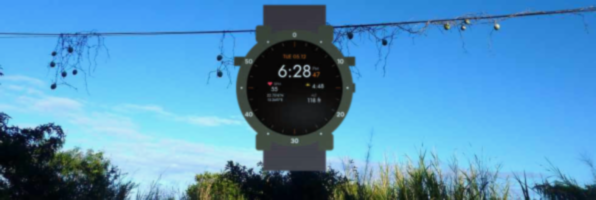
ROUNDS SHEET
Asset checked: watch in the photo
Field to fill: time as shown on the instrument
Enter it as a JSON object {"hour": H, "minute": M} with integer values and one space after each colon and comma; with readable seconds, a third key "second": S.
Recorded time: {"hour": 6, "minute": 28}
